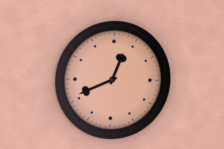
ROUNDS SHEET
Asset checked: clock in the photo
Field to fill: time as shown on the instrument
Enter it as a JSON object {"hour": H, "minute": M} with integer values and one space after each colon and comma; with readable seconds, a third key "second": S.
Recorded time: {"hour": 12, "minute": 41}
